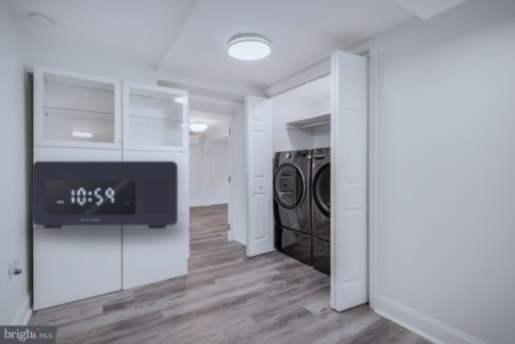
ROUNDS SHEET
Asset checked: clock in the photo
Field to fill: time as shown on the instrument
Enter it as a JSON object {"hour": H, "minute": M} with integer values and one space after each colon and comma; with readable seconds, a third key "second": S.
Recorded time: {"hour": 10, "minute": 59}
